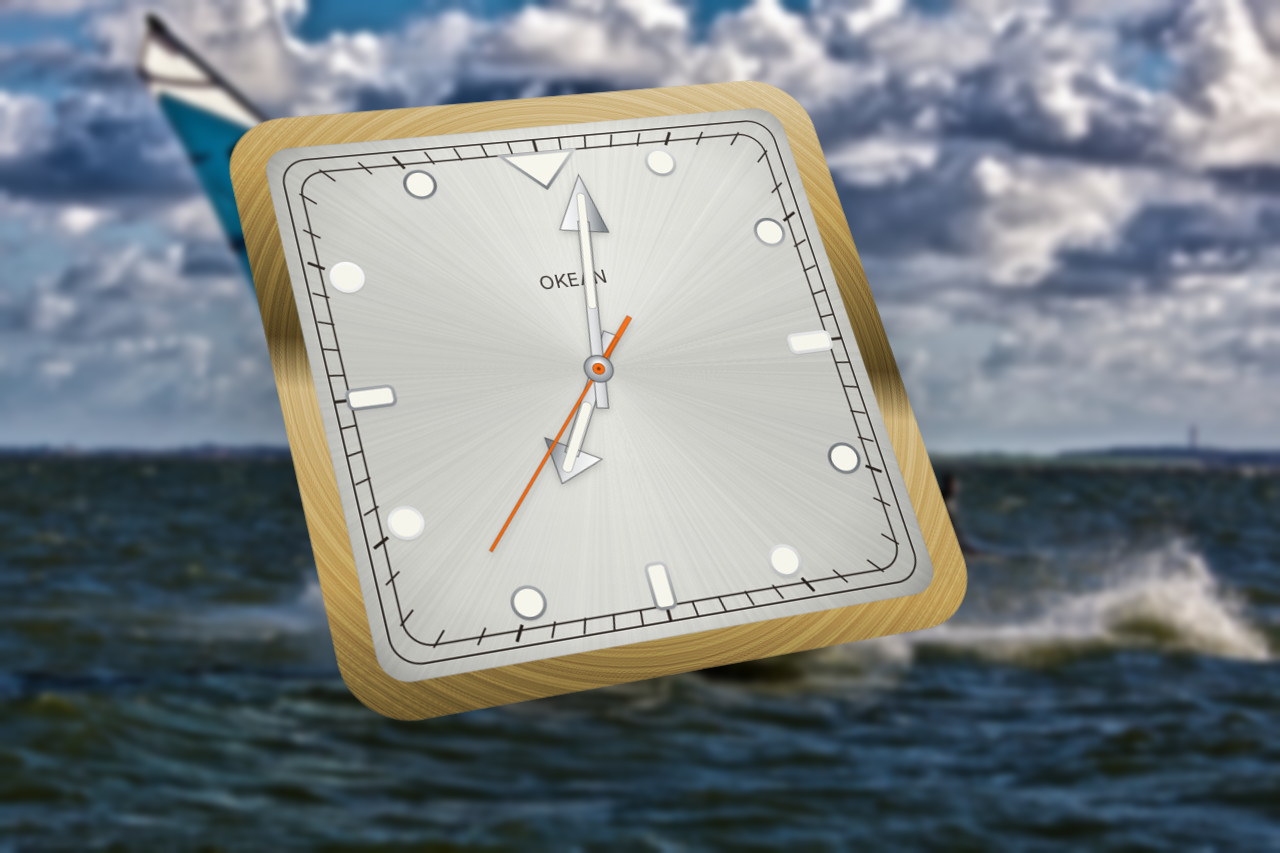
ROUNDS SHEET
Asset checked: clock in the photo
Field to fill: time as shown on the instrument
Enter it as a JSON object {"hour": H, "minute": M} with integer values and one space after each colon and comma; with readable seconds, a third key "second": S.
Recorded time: {"hour": 7, "minute": 1, "second": 37}
